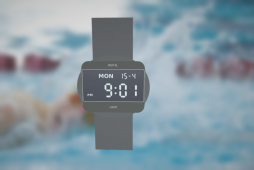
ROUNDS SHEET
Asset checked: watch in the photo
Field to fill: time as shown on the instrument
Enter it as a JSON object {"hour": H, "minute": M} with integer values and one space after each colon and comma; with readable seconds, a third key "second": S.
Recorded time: {"hour": 9, "minute": 1}
